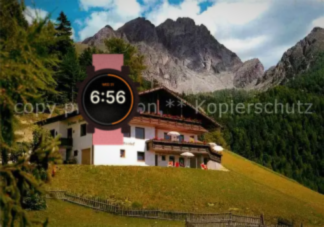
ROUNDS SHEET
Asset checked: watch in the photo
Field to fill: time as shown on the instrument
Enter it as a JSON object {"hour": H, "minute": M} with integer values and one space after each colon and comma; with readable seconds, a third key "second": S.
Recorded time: {"hour": 6, "minute": 56}
